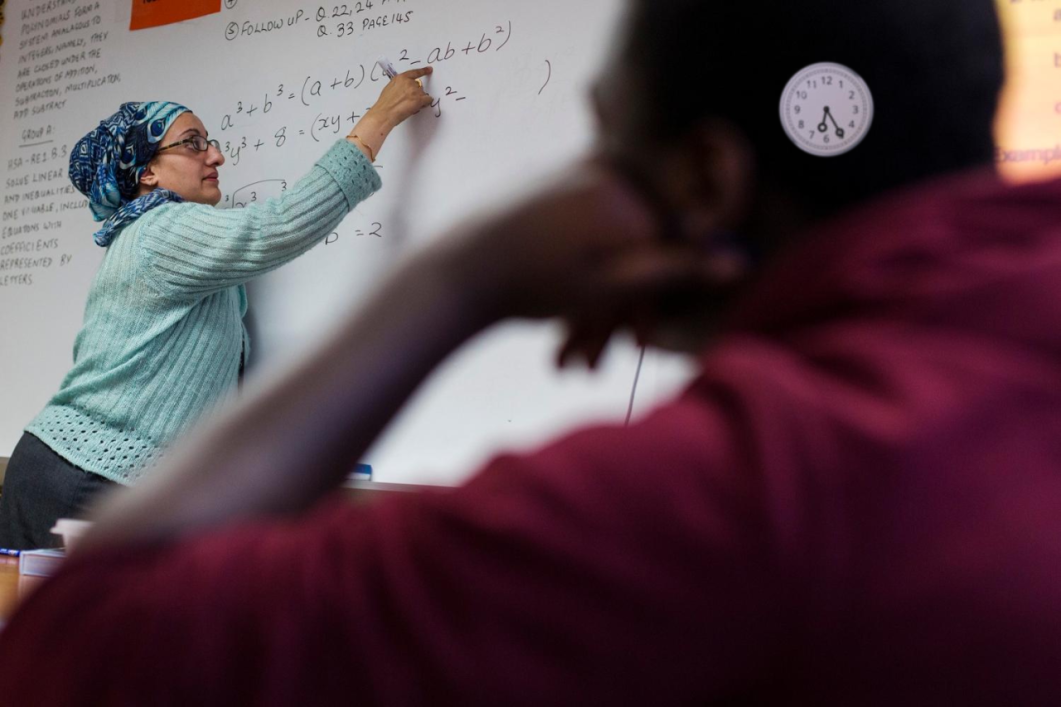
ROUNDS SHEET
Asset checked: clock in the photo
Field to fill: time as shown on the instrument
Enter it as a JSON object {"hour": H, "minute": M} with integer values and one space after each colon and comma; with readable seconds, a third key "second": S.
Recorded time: {"hour": 6, "minute": 25}
